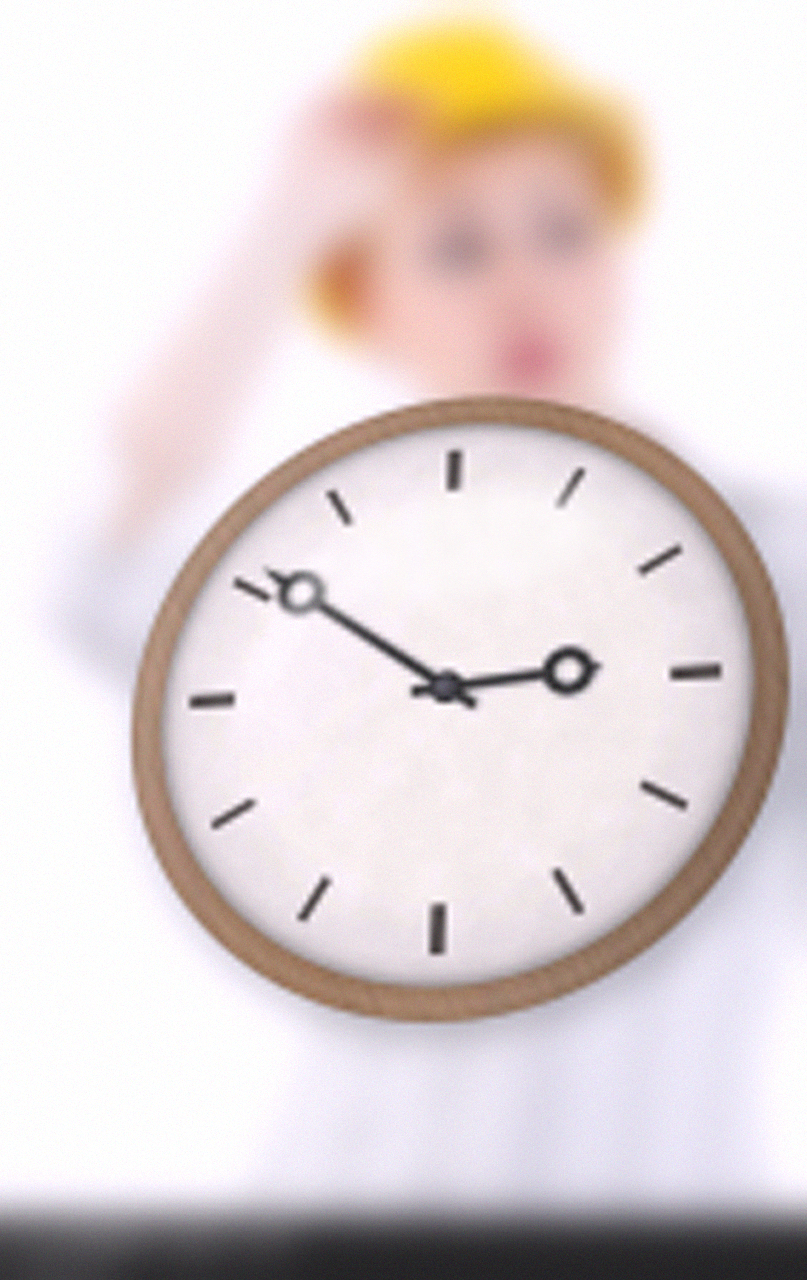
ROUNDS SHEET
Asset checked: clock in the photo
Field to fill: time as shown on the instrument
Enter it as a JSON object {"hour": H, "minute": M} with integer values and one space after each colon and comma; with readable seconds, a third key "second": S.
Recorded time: {"hour": 2, "minute": 51}
